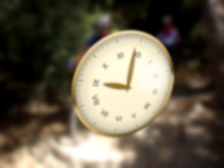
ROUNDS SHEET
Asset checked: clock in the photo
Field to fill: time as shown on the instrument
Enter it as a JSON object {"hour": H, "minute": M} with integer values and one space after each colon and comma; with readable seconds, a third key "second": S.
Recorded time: {"hour": 8, "minute": 59}
